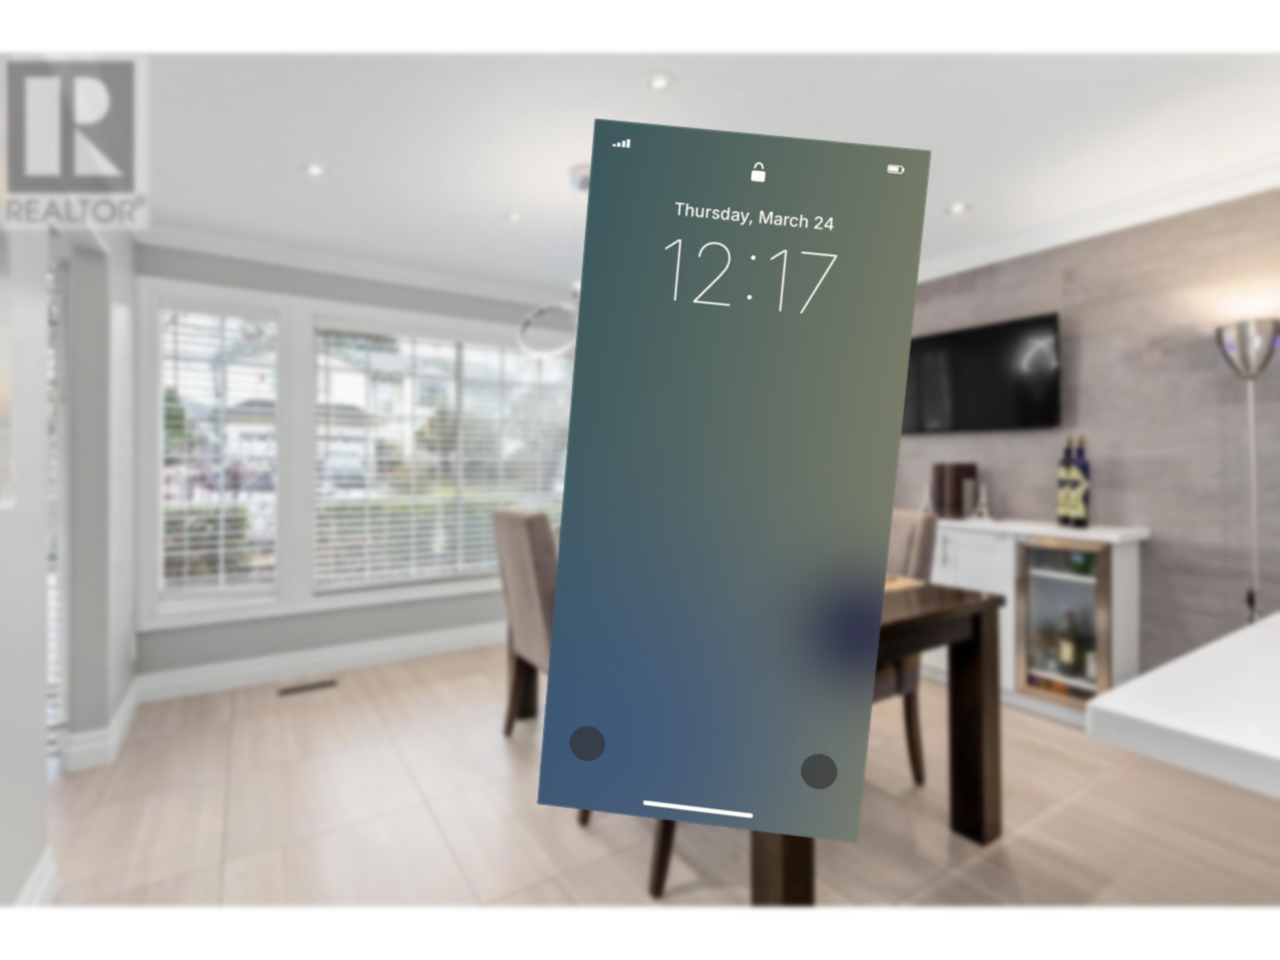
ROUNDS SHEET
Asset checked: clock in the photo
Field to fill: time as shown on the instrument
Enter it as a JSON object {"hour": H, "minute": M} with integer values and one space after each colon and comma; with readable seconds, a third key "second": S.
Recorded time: {"hour": 12, "minute": 17}
